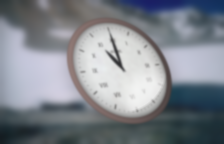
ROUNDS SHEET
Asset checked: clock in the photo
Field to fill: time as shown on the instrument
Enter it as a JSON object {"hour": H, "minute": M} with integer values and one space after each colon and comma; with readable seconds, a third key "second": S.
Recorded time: {"hour": 11, "minute": 0}
